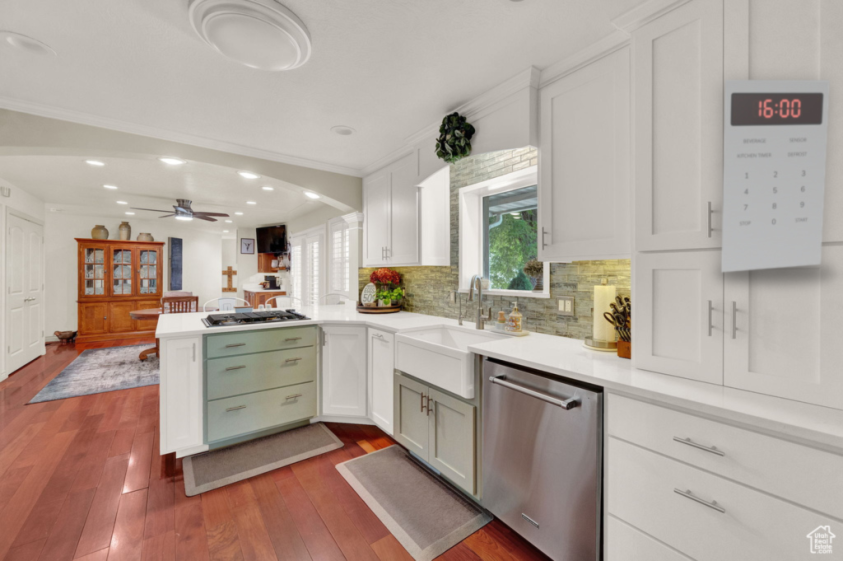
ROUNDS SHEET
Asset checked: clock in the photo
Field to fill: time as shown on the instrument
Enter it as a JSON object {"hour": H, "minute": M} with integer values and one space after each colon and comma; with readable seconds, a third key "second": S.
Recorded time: {"hour": 16, "minute": 0}
